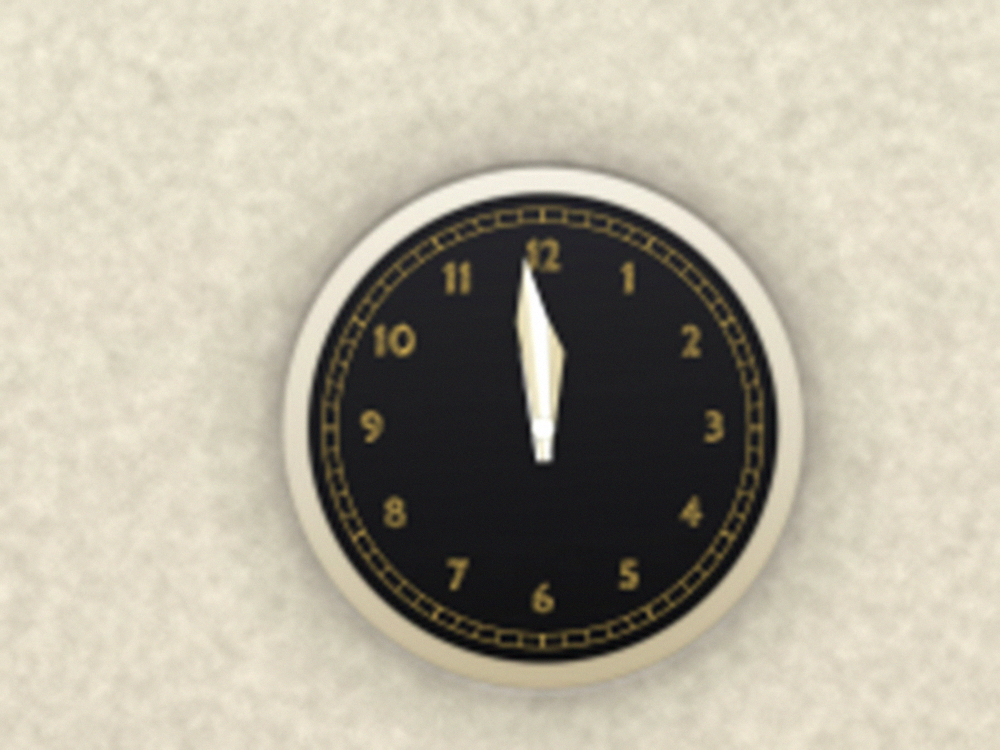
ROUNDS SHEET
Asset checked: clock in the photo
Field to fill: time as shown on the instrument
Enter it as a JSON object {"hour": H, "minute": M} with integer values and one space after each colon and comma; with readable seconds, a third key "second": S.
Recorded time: {"hour": 11, "minute": 59}
